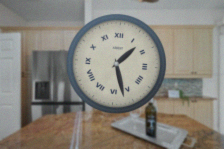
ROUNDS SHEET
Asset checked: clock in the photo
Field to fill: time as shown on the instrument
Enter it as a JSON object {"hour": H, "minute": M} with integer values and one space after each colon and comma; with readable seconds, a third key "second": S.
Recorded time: {"hour": 1, "minute": 27}
